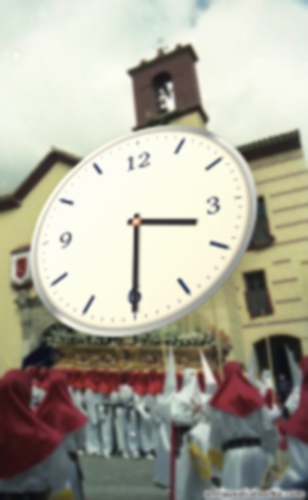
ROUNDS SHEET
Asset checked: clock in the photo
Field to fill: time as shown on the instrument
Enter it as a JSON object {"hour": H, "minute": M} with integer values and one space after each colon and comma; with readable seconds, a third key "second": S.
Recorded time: {"hour": 3, "minute": 30}
